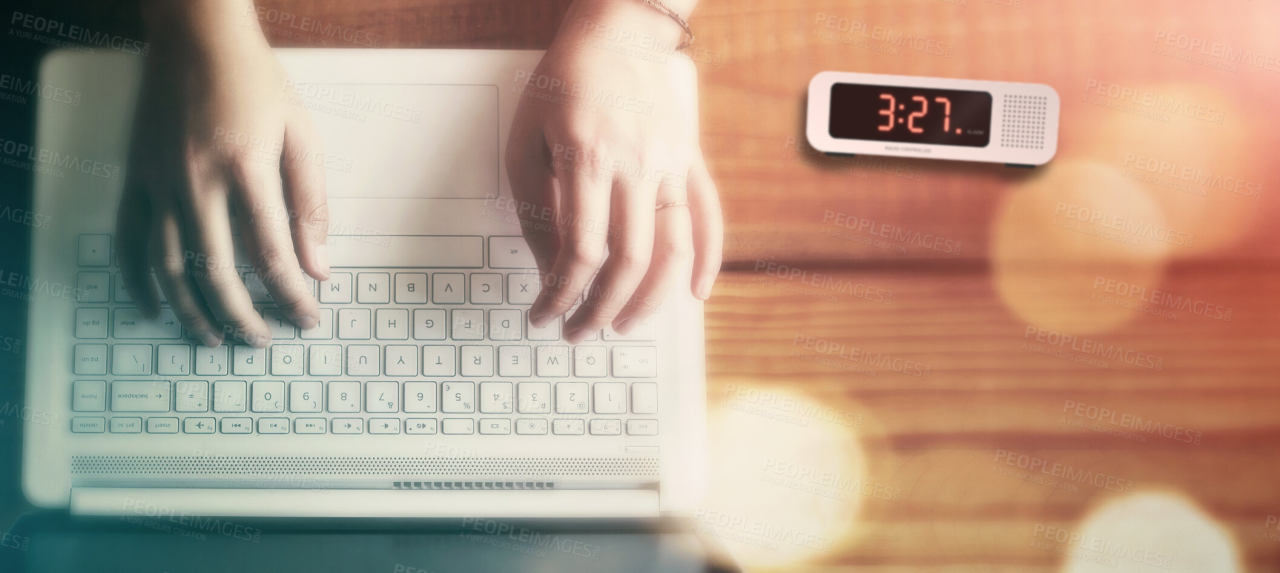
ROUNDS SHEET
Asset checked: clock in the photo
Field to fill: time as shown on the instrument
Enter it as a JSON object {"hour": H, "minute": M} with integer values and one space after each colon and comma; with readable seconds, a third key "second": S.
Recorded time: {"hour": 3, "minute": 27}
